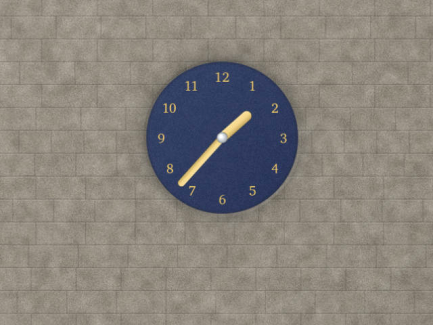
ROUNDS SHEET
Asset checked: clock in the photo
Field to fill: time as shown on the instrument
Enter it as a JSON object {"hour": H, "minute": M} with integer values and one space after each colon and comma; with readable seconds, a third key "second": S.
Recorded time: {"hour": 1, "minute": 37}
